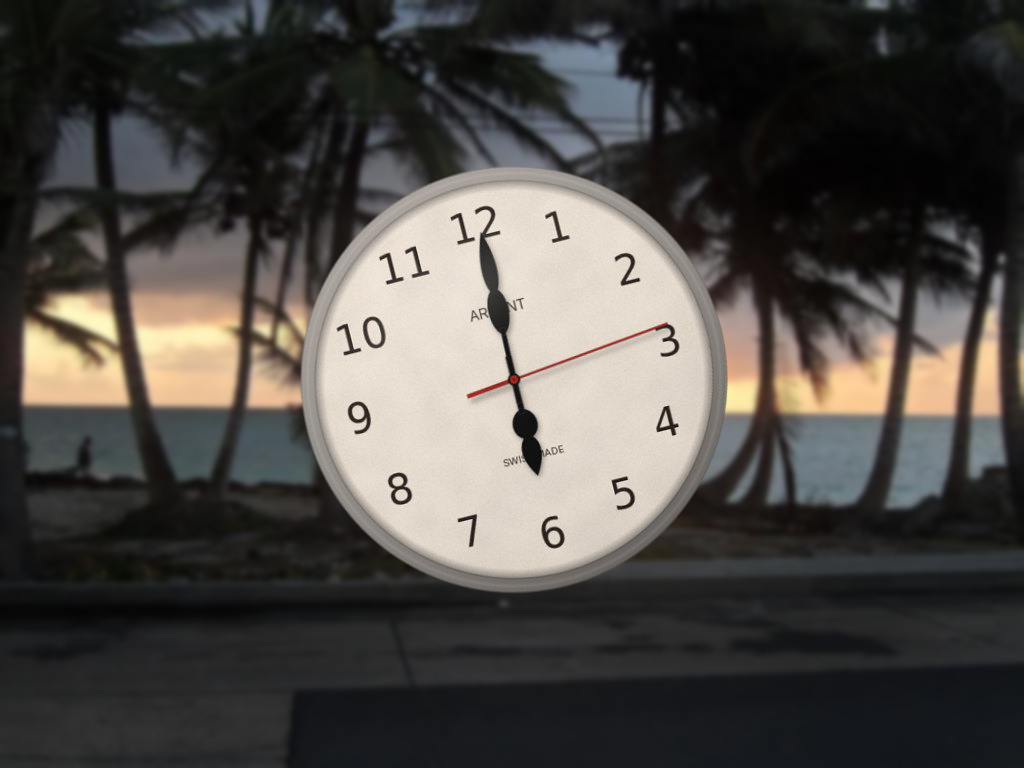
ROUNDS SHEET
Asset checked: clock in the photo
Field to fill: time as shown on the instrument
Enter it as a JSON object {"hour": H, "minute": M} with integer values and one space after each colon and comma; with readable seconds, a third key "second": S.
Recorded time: {"hour": 6, "minute": 0, "second": 14}
